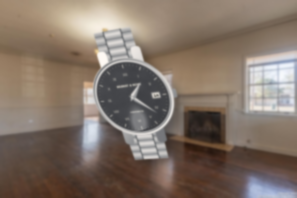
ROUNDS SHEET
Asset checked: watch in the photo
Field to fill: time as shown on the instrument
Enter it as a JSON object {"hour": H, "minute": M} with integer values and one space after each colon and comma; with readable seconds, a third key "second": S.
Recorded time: {"hour": 1, "minute": 22}
